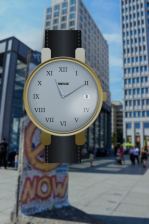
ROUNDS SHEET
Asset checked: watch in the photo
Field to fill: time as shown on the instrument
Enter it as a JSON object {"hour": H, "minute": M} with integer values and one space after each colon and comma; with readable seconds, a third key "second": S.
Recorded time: {"hour": 11, "minute": 10}
